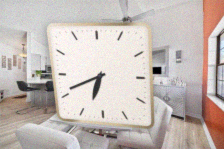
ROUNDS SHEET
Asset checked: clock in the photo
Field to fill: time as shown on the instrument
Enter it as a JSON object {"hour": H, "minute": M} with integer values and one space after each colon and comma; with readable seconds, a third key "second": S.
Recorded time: {"hour": 6, "minute": 41}
